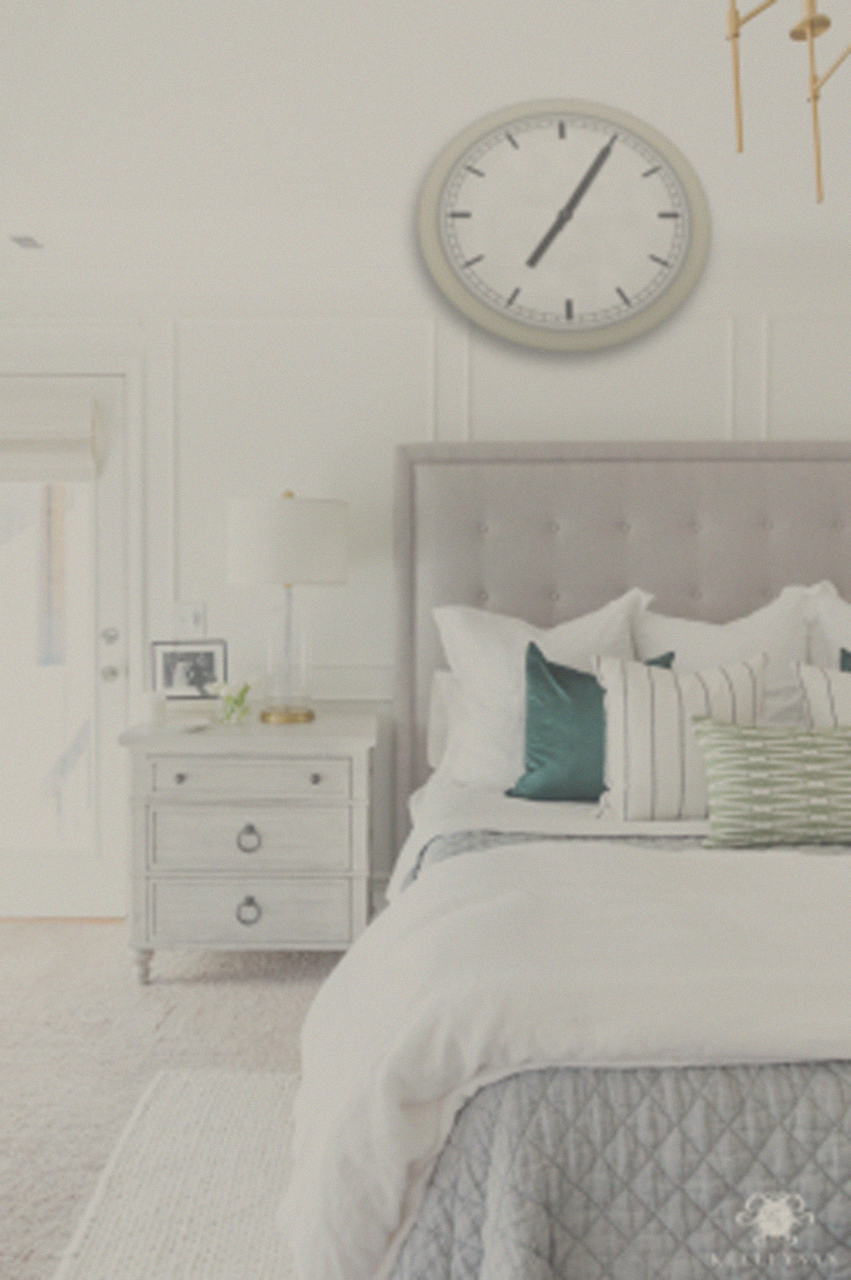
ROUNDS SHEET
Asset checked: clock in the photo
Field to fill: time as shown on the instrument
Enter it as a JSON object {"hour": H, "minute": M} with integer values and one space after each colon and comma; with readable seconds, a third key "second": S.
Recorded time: {"hour": 7, "minute": 5}
